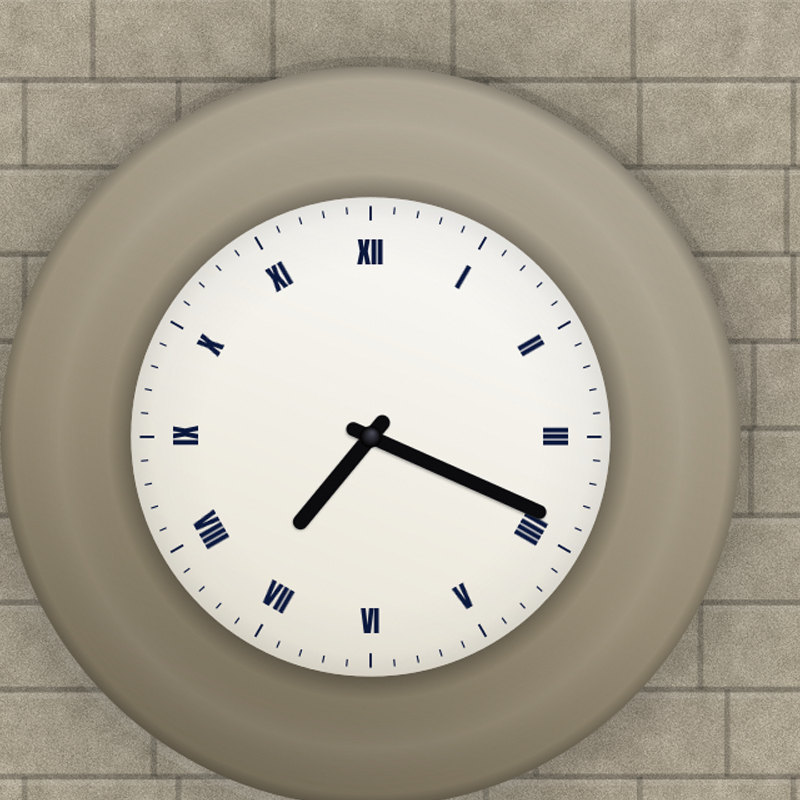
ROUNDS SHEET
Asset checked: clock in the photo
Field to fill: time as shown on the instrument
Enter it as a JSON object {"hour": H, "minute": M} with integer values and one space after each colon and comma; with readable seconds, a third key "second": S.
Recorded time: {"hour": 7, "minute": 19}
